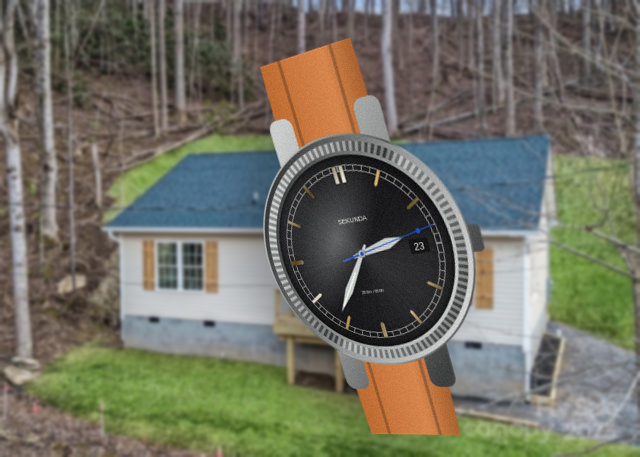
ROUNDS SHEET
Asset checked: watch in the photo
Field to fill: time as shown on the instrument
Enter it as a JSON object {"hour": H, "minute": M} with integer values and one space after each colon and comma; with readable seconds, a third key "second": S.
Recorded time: {"hour": 2, "minute": 36, "second": 13}
